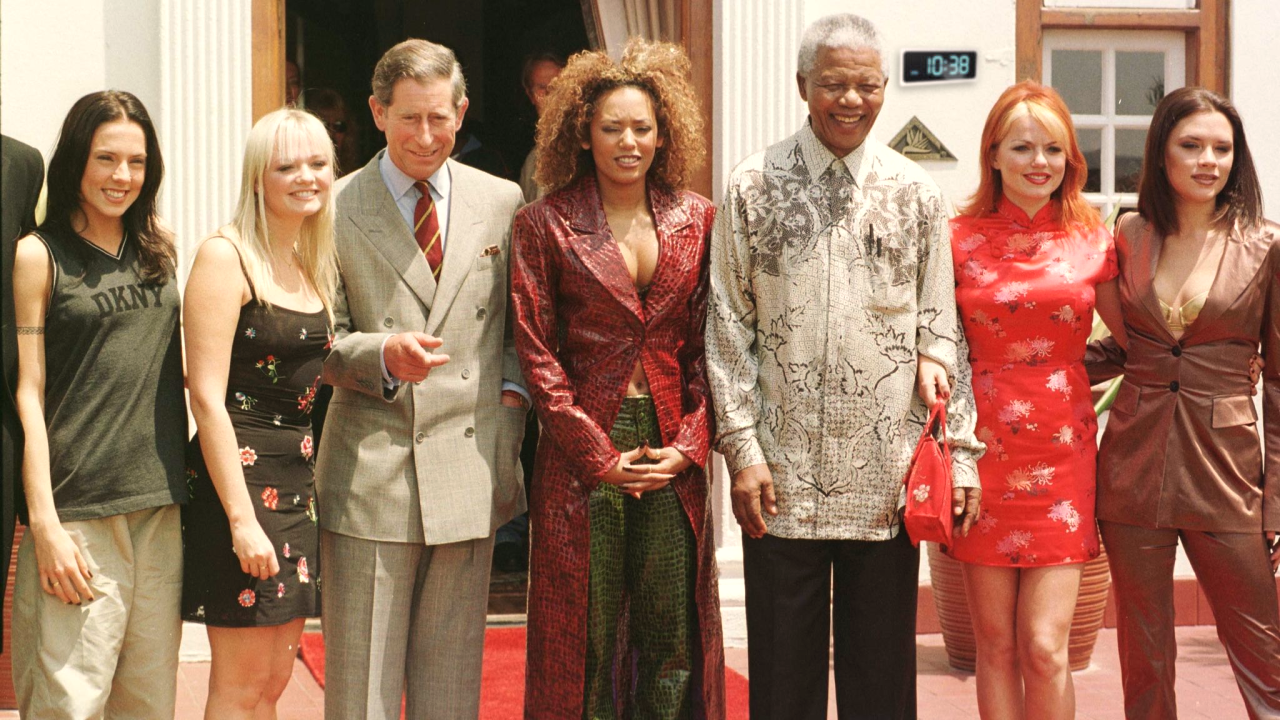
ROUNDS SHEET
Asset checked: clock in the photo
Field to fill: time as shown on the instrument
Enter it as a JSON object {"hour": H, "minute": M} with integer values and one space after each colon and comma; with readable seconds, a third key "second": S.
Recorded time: {"hour": 10, "minute": 38}
